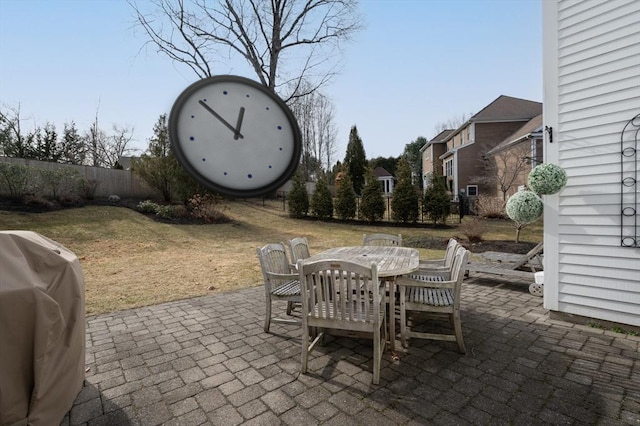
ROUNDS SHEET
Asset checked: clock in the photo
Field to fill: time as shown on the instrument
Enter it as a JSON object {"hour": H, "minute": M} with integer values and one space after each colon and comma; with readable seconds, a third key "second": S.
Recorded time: {"hour": 12, "minute": 54}
